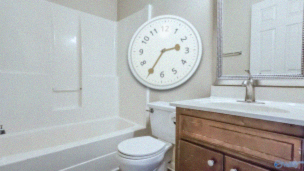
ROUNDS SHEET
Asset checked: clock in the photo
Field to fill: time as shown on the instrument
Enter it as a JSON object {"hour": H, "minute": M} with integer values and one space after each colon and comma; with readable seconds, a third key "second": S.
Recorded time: {"hour": 2, "minute": 35}
